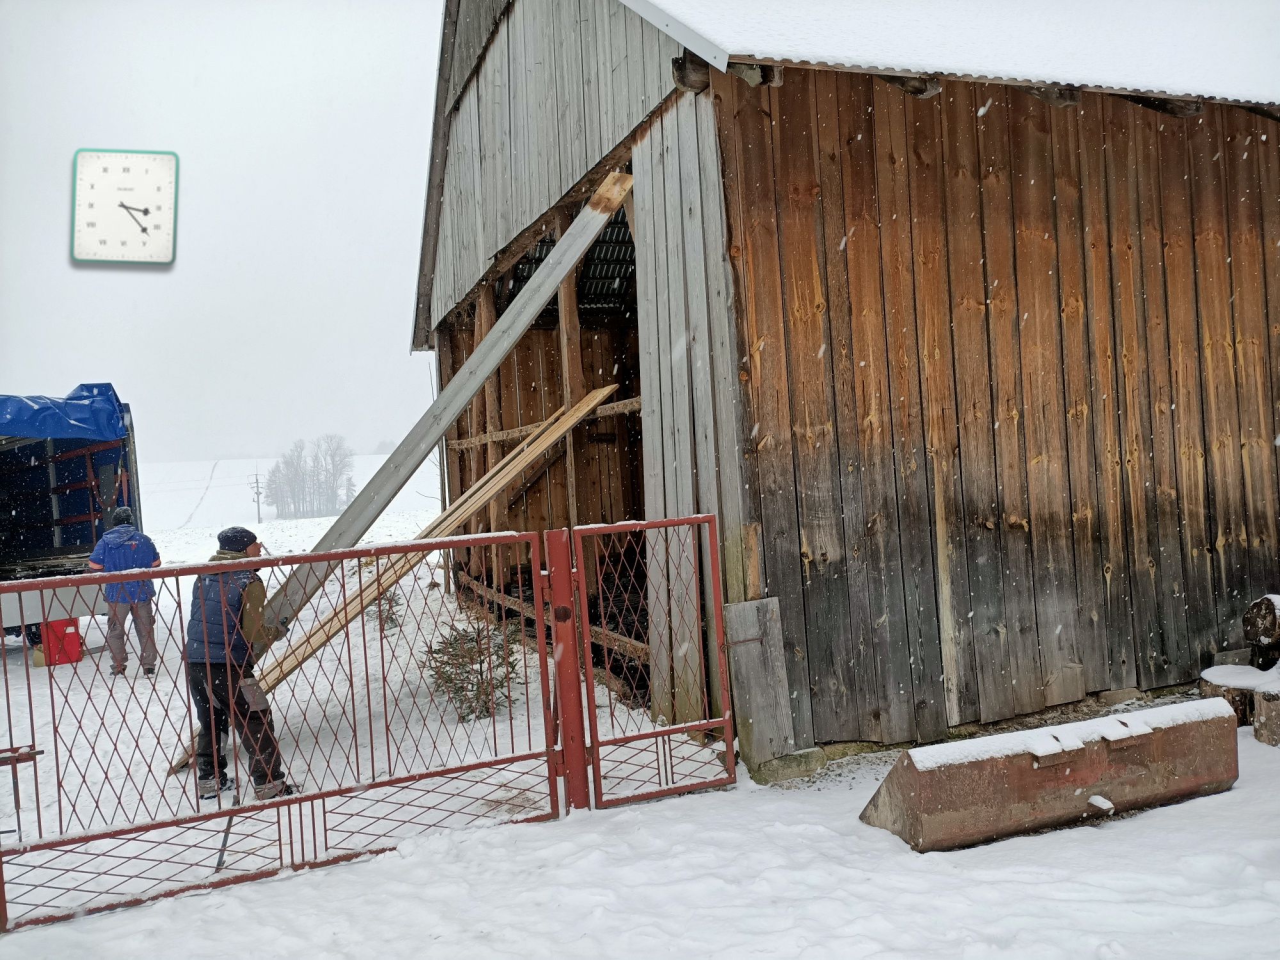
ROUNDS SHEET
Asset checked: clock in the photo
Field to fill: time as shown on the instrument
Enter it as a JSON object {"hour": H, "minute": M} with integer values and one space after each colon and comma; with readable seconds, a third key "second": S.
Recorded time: {"hour": 3, "minute": 23}
